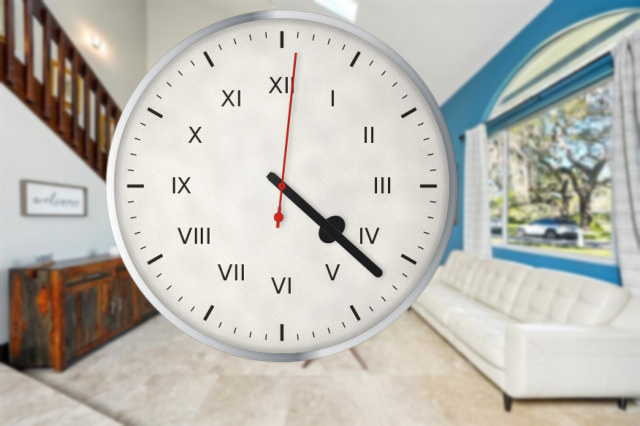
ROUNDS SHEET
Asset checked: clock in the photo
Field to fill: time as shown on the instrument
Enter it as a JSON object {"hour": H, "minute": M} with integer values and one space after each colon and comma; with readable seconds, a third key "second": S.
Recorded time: {"hour": 4, "minute": 22, "second": 1}
